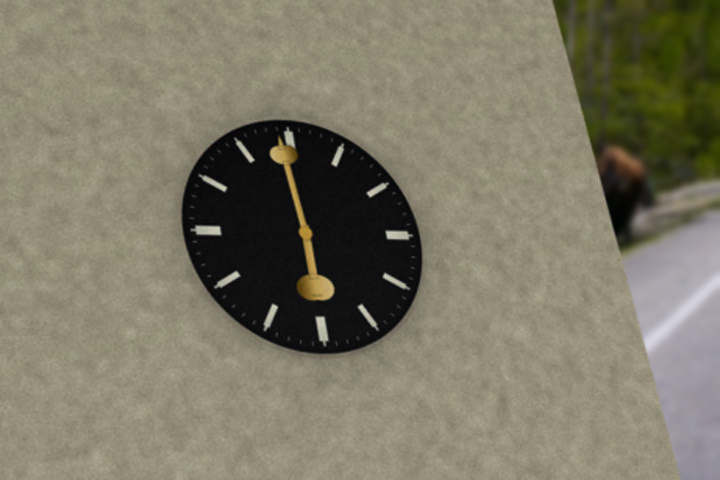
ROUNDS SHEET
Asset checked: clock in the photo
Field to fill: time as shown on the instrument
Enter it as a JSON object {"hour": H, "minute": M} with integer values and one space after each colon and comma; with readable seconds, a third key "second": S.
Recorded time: {"hour": 5, "minute": 59}
